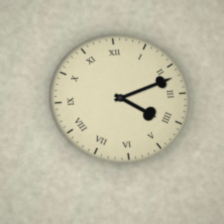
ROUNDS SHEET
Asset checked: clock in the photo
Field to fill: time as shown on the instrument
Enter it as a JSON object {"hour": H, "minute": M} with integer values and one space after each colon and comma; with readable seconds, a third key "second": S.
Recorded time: {"hour": 4, "minute": 12}
